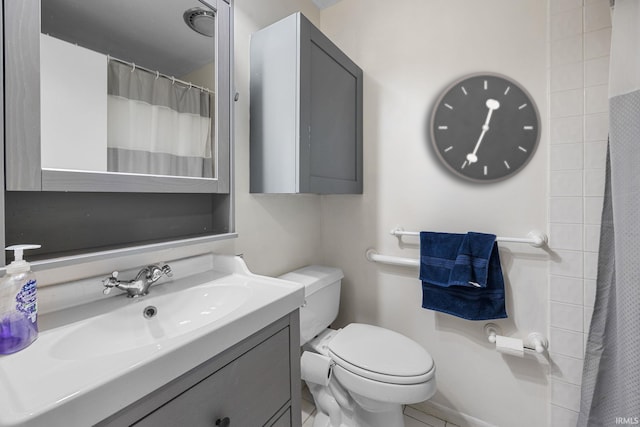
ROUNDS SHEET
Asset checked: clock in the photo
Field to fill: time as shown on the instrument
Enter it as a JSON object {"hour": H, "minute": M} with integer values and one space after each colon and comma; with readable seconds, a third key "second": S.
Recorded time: {"hour": 12, "minute": 34}
